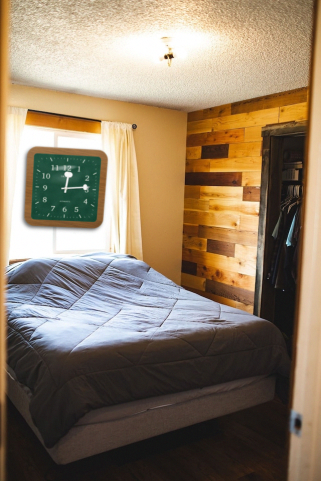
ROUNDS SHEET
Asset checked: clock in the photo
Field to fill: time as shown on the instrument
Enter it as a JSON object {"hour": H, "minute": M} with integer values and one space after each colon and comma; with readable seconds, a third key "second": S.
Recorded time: {"hour": 12, "minute": 14}
